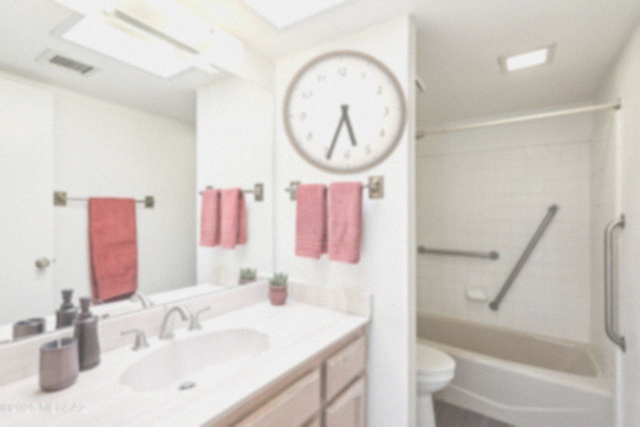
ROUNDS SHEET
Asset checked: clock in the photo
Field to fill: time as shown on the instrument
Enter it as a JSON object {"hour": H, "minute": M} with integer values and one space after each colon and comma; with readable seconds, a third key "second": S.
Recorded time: {"hour": 5, "minute": 34}
